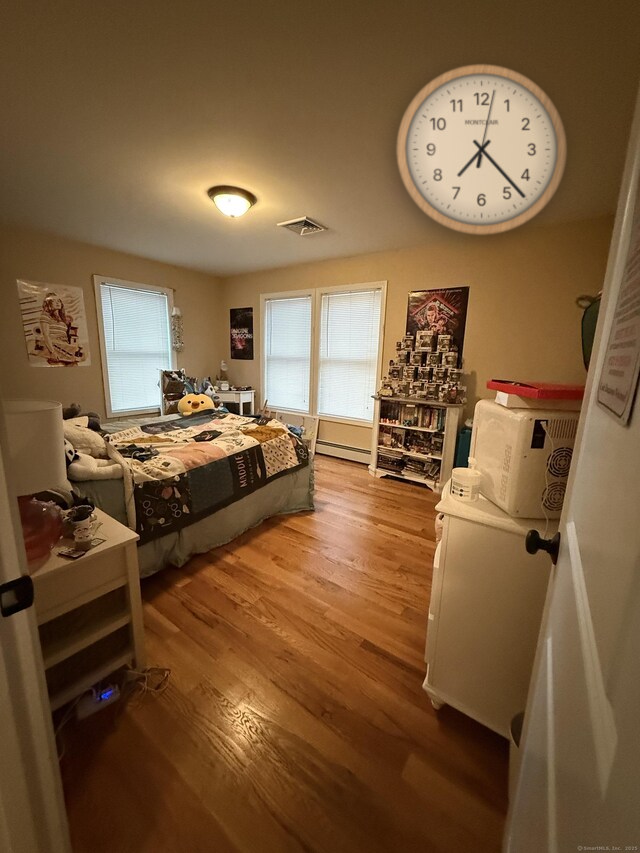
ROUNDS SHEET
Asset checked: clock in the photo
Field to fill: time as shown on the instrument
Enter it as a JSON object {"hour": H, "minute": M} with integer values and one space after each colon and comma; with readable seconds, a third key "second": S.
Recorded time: {"hour": 7, "minute": 23, "second": 2}
